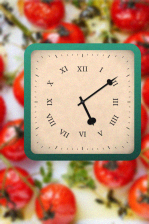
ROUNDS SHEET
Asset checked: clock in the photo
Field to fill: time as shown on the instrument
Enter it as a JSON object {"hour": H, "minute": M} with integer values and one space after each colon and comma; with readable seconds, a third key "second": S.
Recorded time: {"hour": 5, "minute": 9}
